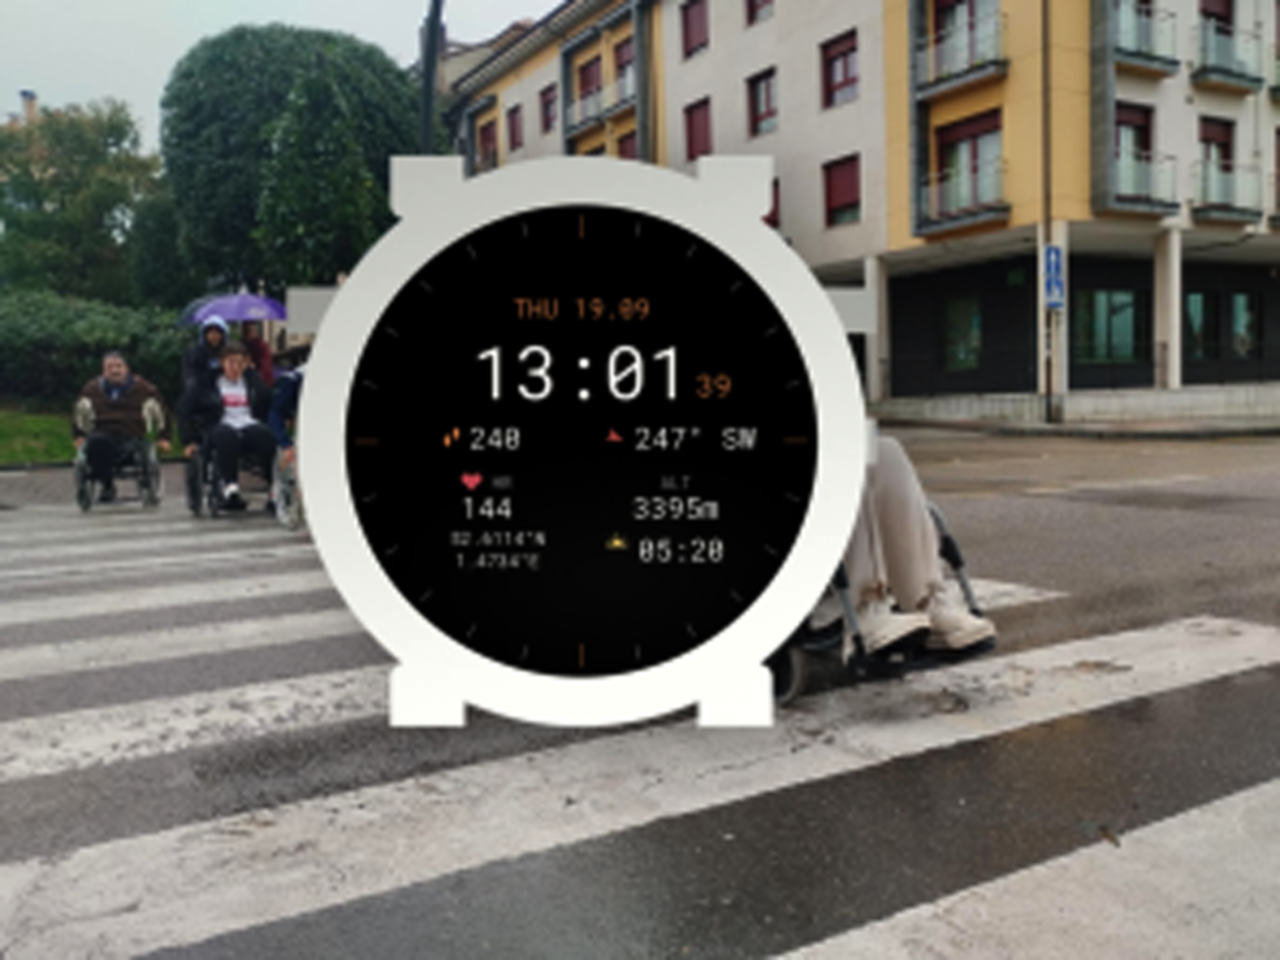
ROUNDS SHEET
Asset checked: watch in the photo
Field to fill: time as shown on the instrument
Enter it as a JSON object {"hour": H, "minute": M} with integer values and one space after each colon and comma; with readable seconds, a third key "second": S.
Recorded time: {"hour": 13, "minute": 1}
